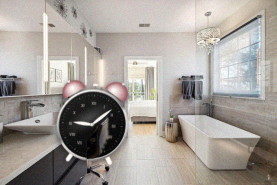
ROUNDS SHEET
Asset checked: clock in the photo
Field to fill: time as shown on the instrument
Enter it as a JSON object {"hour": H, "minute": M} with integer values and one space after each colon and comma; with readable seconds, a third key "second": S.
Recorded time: {"hour": 9, "minute": 8}
